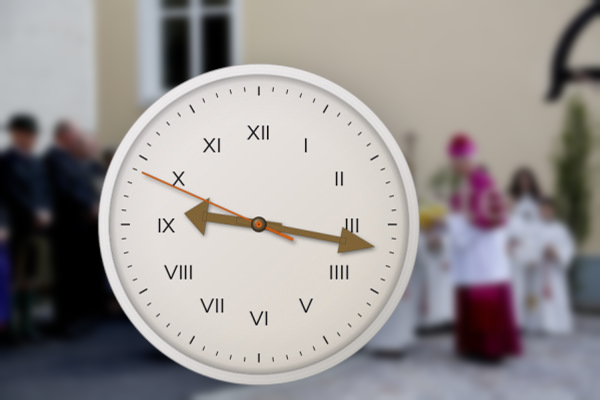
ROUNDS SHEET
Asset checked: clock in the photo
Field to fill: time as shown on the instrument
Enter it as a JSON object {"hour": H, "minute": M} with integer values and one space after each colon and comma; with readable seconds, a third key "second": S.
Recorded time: {"hour": 9, "minute": 16, "second": 49}
